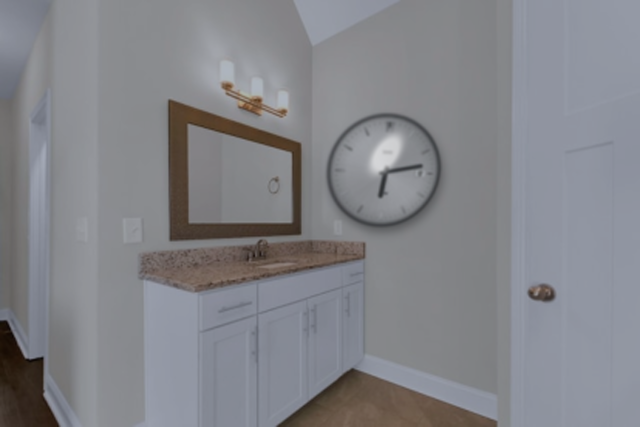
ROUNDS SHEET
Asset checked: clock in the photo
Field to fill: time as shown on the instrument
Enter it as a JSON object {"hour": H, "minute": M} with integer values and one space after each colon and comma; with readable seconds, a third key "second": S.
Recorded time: {"hour": 6, "minute": 13}
